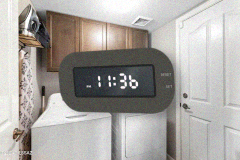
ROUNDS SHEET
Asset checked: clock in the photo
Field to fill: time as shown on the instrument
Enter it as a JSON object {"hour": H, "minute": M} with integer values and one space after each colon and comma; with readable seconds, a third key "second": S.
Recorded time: {"hour": 11, "minute": 36}
